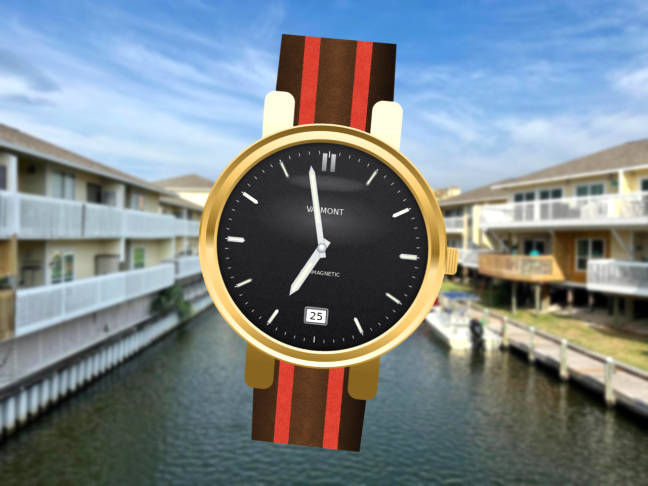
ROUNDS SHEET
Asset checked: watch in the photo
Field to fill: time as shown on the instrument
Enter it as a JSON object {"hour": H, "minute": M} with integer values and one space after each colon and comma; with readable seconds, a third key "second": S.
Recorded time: {"hour": 6, "minute": 58}
